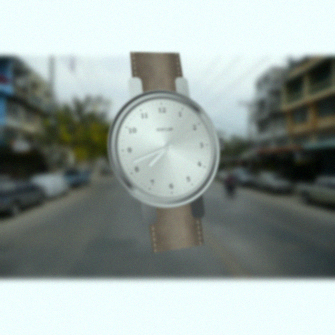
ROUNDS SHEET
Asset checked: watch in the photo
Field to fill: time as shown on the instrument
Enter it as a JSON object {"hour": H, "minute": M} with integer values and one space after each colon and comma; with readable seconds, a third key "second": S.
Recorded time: {"hour": 7, "minute": 42}
